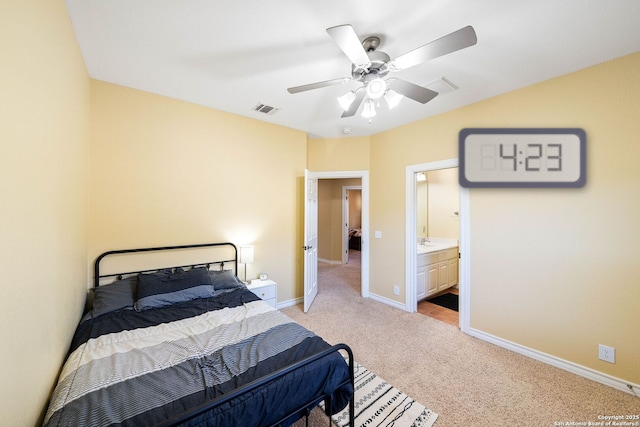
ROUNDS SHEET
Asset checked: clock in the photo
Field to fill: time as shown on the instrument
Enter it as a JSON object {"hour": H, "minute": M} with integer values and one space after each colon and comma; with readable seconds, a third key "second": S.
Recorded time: {"hour": 4, "minute": 23}
